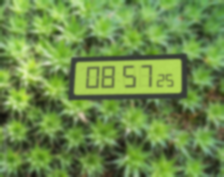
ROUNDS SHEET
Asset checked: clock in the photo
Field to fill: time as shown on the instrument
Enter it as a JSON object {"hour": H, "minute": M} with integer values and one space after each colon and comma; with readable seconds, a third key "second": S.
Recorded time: {"hour": 8, "minute": 57, "second": 25}
